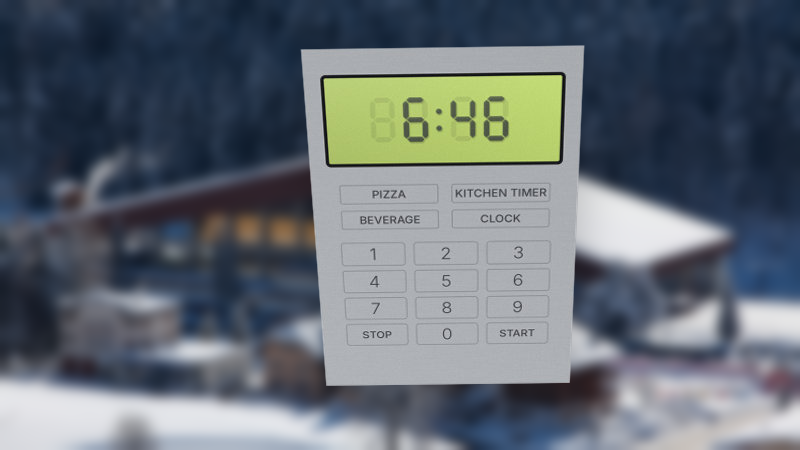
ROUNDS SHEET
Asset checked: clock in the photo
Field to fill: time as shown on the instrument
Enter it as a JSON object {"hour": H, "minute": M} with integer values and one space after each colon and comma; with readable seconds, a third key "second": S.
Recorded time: {"hour": 6, "minute": 46}
